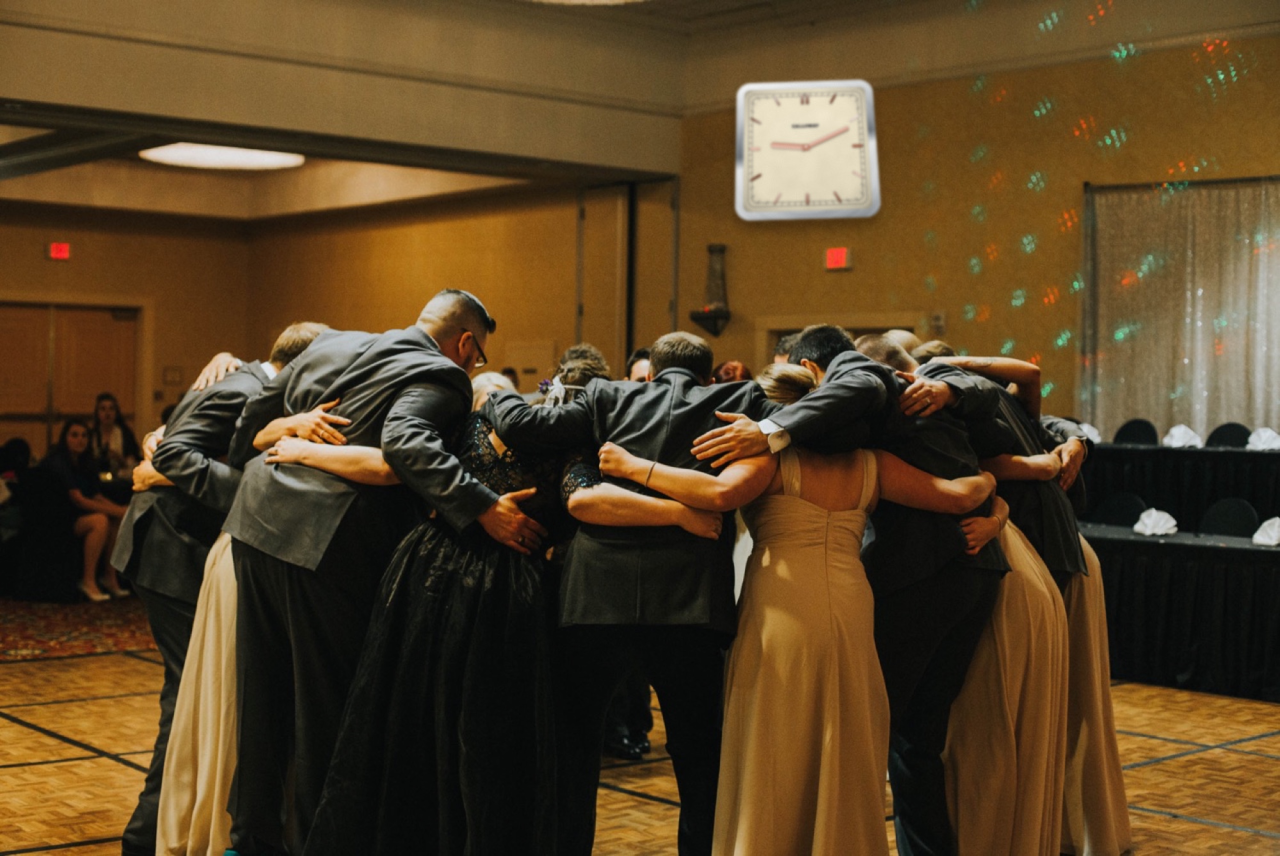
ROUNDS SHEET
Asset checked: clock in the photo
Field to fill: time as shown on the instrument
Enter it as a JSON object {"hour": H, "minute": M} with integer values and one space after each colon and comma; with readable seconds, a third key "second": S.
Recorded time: {"hour": 9, "minute": 11}
